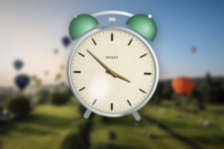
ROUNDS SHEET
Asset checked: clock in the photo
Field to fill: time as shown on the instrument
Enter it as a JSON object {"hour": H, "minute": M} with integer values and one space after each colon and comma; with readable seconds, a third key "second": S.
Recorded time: {"hour": 3, "minute": 52}
